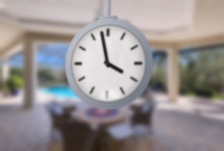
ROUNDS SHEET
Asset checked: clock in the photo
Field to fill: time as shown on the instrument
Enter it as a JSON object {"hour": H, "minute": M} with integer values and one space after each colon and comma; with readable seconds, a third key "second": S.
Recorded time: {"hour": 3, "minute": 58}
